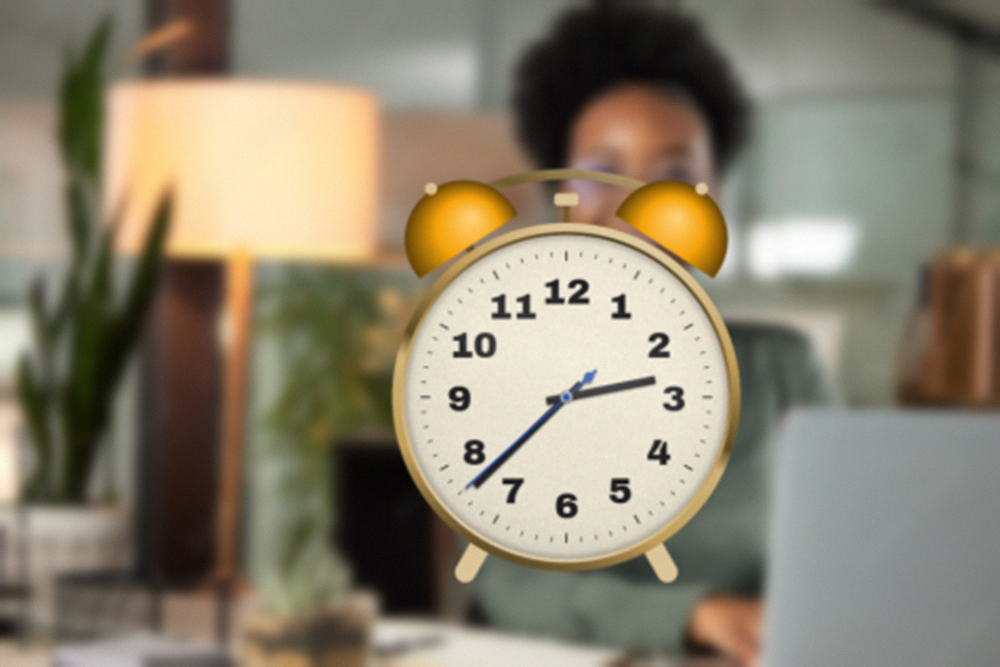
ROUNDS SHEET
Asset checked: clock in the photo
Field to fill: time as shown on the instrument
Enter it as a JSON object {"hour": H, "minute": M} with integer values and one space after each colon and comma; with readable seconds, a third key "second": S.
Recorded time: {"hour": 2, "minute": 37, "second": 38}
